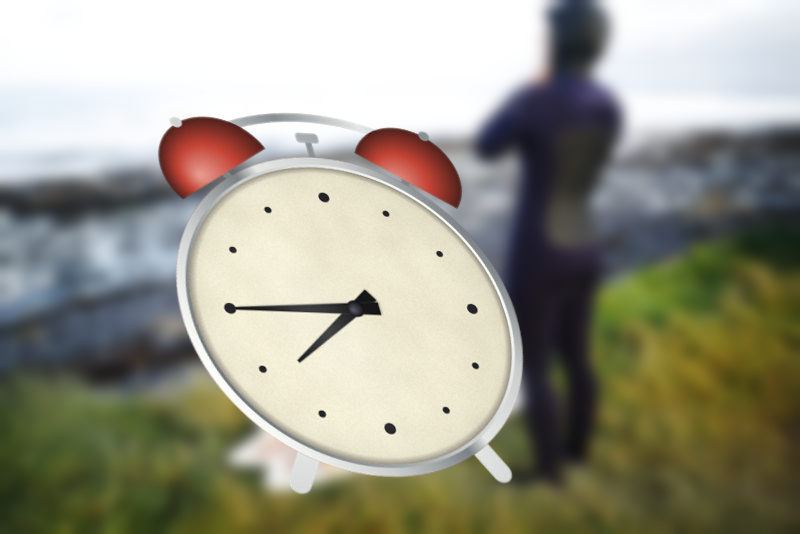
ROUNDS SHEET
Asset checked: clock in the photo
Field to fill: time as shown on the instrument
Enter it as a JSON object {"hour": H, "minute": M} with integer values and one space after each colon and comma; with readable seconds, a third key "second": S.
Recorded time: {"hour": 7, "minute": 45}
